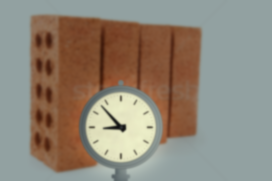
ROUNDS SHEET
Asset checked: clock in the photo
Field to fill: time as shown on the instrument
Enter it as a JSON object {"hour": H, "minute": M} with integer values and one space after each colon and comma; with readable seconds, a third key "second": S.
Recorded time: {"hour": 8, "minute": 53}
